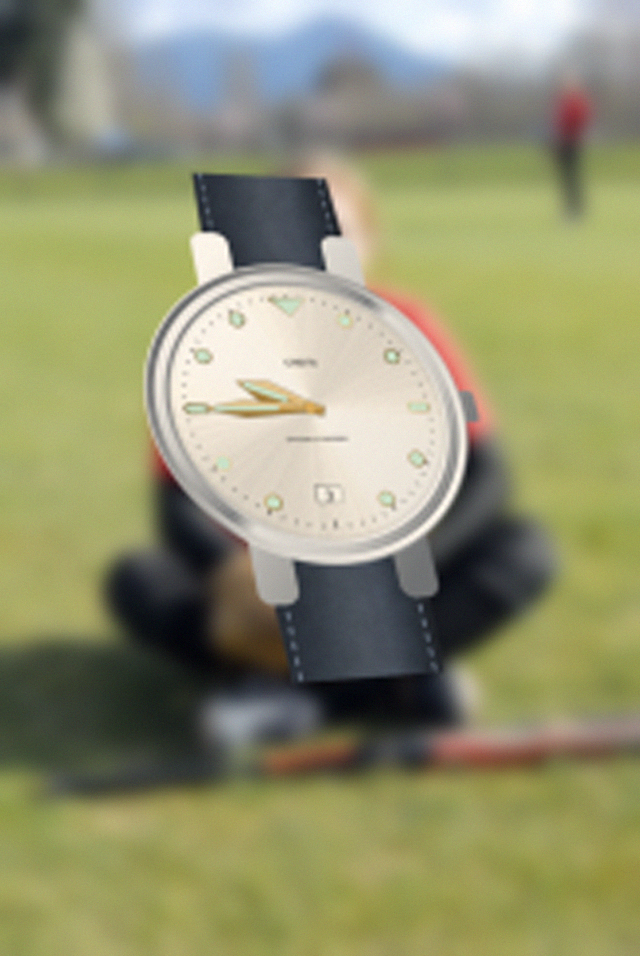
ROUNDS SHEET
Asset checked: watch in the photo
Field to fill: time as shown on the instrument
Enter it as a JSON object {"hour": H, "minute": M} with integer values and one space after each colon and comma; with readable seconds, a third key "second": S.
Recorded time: {"hour": 9, "minute": 45}
